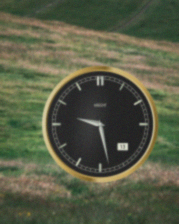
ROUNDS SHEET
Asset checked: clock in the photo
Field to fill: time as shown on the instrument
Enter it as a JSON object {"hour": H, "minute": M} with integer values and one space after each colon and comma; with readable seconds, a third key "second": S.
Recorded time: {"hour": 9, "minute": 28}
